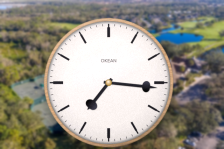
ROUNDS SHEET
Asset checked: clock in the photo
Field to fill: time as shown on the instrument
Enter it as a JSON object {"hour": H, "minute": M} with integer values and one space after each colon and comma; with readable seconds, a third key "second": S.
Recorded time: {"hour": 7, "minute": 16}
